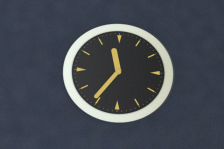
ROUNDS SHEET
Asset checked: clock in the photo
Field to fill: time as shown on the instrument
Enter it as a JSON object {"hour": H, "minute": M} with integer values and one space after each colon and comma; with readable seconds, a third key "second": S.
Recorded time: {"hour": 11, "minute": 36}
